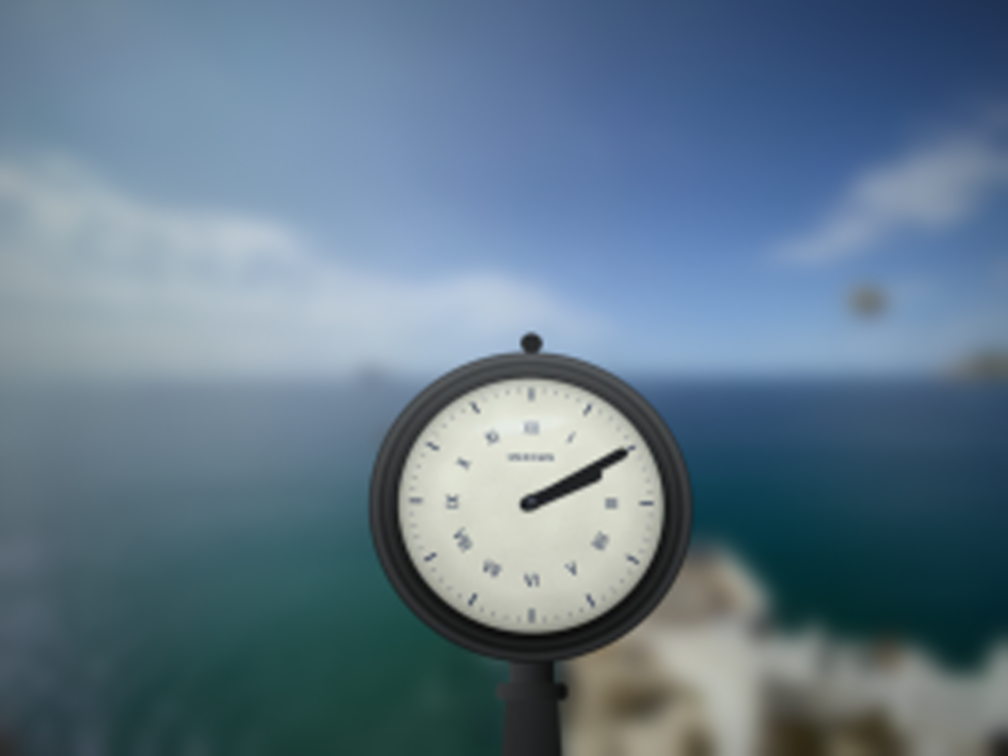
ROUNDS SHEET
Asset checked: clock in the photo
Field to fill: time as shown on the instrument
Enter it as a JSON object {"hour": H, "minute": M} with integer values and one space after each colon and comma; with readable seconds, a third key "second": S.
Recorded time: {"hour": 2, "minute": 10}
